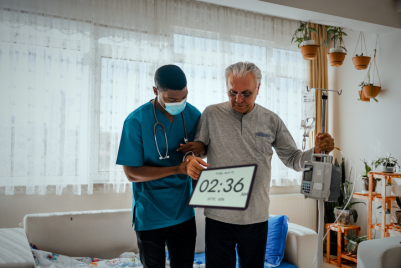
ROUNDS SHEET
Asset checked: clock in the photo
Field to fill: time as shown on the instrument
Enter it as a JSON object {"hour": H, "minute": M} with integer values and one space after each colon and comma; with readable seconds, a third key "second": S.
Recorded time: {"hour": 2, "minute": 36}
